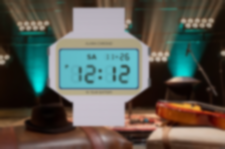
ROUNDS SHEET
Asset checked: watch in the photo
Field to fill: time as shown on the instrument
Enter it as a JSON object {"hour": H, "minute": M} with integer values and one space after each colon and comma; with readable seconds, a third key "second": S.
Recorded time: {"hour": 12, "minute": 12}
